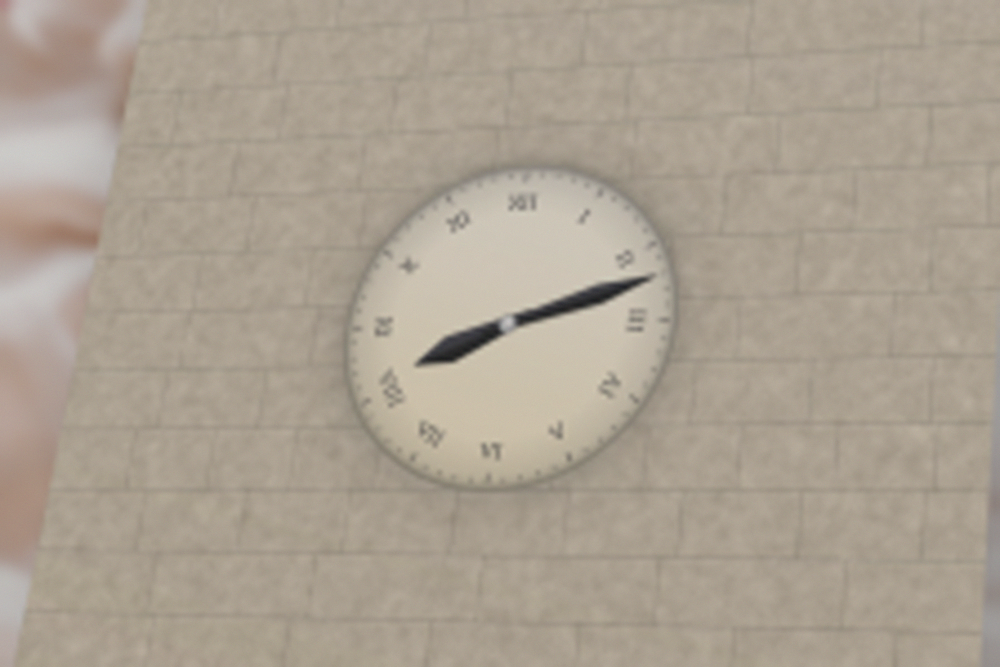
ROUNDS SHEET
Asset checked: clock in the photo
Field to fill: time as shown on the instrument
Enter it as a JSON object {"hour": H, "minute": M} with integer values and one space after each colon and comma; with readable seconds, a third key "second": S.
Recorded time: {"hour": 8, "minute": 12}
